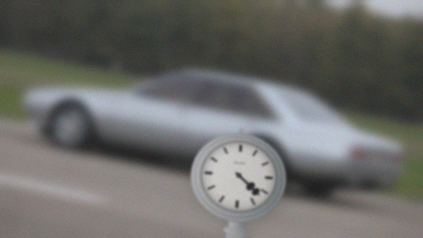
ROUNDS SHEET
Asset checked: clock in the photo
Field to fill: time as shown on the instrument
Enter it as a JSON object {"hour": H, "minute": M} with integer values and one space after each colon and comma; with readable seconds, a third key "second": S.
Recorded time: {"hour": 4, "minute": 22}
